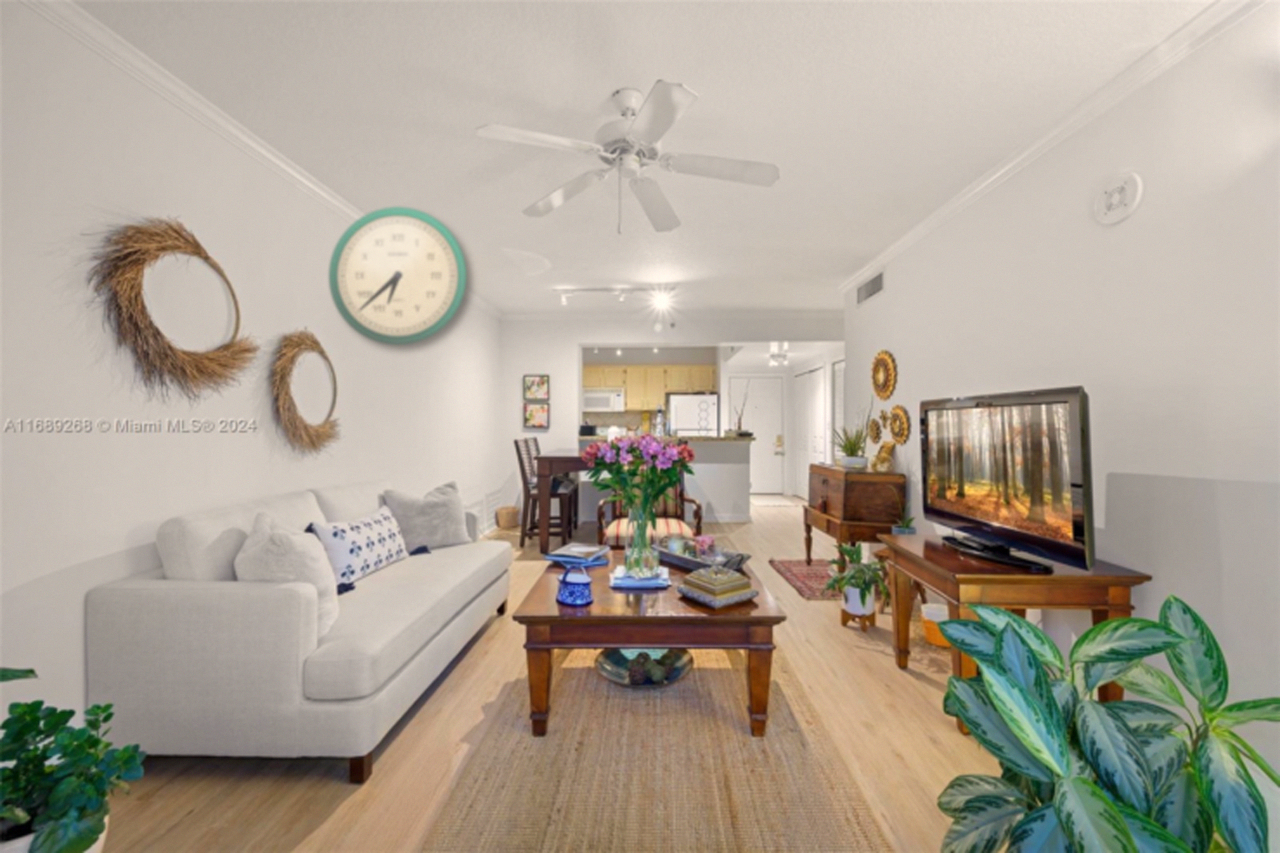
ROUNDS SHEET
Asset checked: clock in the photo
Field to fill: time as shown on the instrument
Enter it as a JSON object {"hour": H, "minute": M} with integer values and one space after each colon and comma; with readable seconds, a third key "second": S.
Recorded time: {"hour": 6, "minute": 38}
